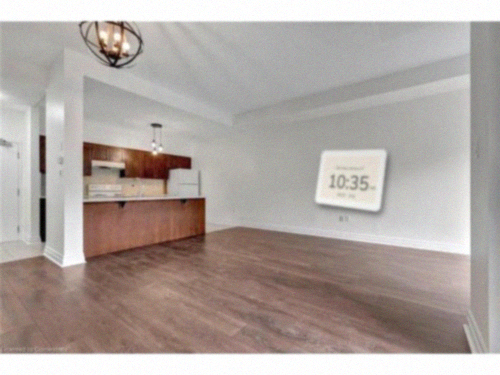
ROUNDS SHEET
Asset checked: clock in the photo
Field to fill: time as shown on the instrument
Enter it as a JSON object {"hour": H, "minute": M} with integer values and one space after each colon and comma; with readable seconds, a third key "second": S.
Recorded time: {"hour": 10, "minute": 35}
